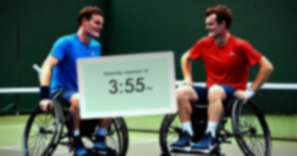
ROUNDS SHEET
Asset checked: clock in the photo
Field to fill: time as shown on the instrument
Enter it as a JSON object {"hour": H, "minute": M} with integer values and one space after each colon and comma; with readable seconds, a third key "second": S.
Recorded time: {"hour": 3, "minute": 55}
